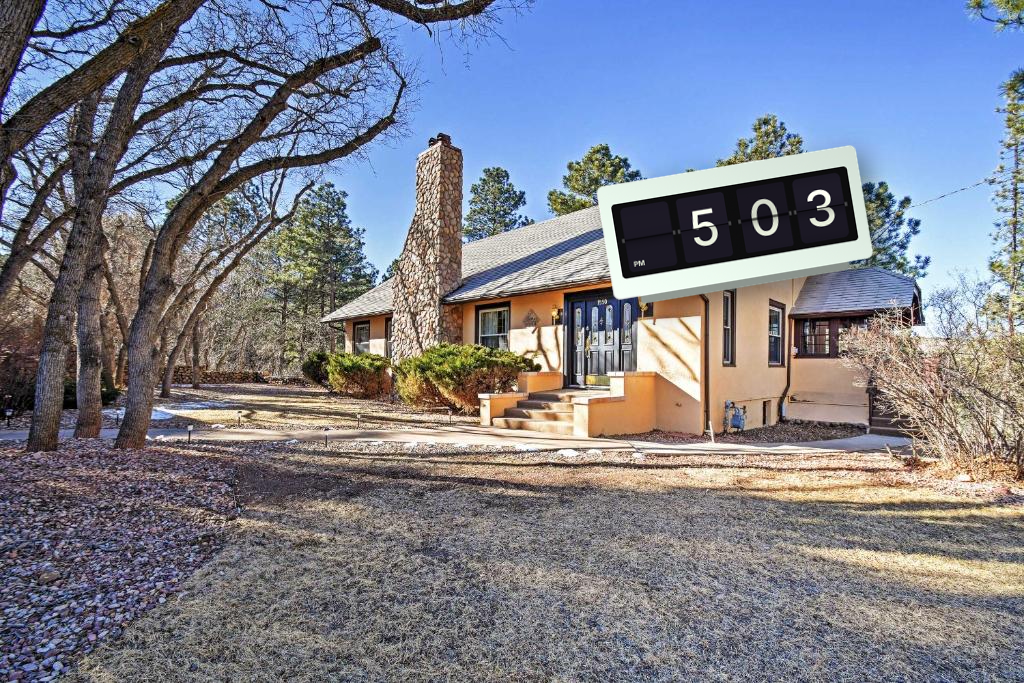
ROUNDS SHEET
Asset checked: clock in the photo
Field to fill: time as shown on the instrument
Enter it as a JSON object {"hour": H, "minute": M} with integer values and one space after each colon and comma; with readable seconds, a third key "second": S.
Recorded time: {"hour": 5, "minute": 3}
